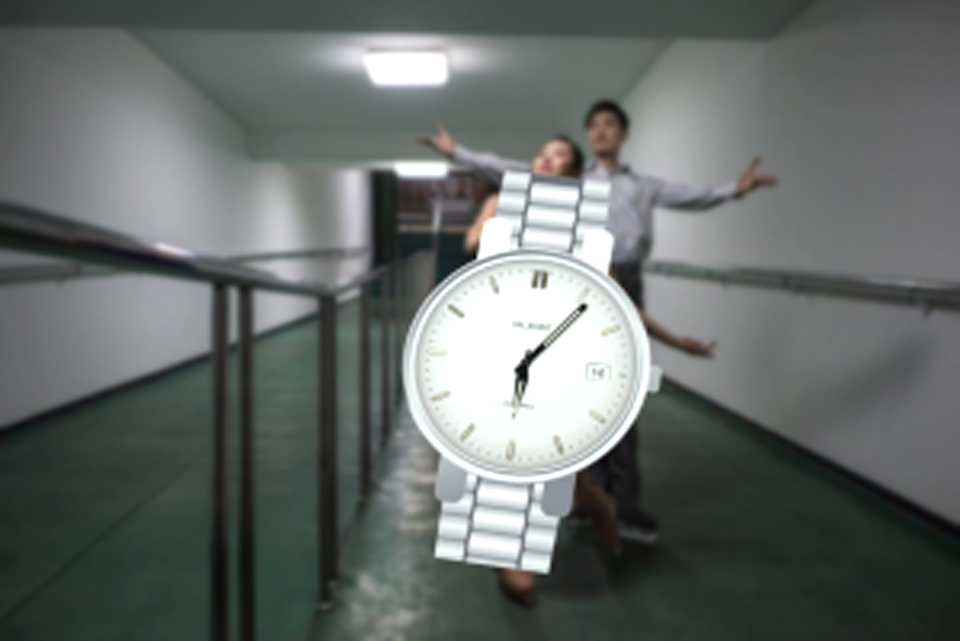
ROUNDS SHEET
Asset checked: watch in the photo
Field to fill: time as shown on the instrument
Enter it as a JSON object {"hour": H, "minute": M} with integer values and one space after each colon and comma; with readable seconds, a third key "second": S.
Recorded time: {"hour": 6, "minute": 6}
